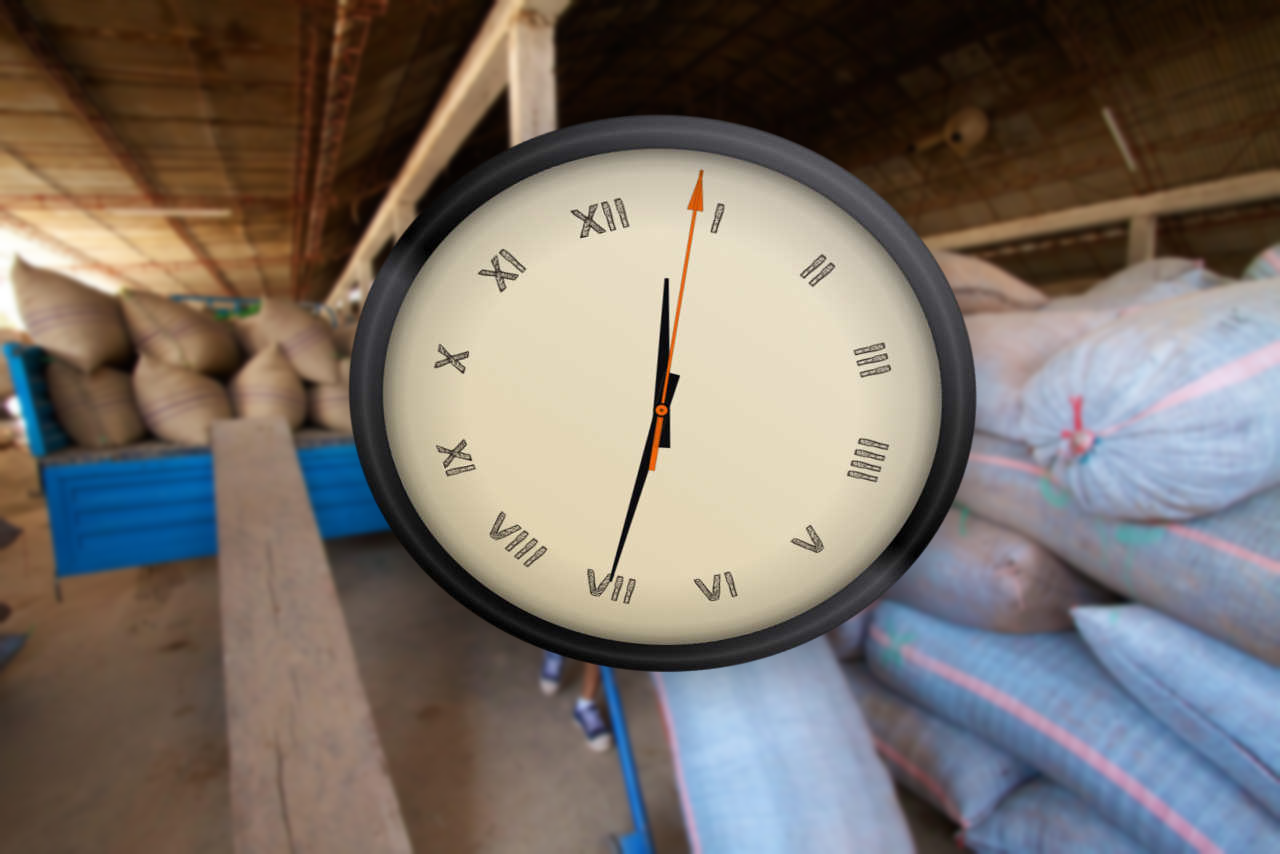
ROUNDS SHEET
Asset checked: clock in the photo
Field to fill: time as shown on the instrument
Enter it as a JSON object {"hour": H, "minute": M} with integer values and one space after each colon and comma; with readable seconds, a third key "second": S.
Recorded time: {"hour": 12, "minute": 35, "second": 4}
